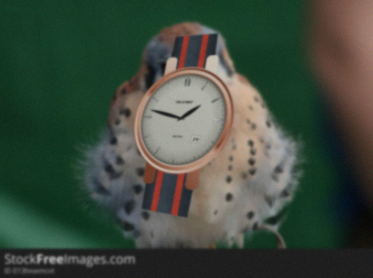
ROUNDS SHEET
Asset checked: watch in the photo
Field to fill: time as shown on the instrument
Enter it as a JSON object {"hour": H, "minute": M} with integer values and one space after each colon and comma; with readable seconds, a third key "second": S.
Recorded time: {"hour": 1, "minute": 47}
